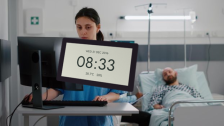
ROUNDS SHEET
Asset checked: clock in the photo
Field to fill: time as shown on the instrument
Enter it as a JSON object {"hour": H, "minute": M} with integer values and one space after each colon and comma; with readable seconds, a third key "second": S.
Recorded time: {"hour": 8, "minute": 33}
